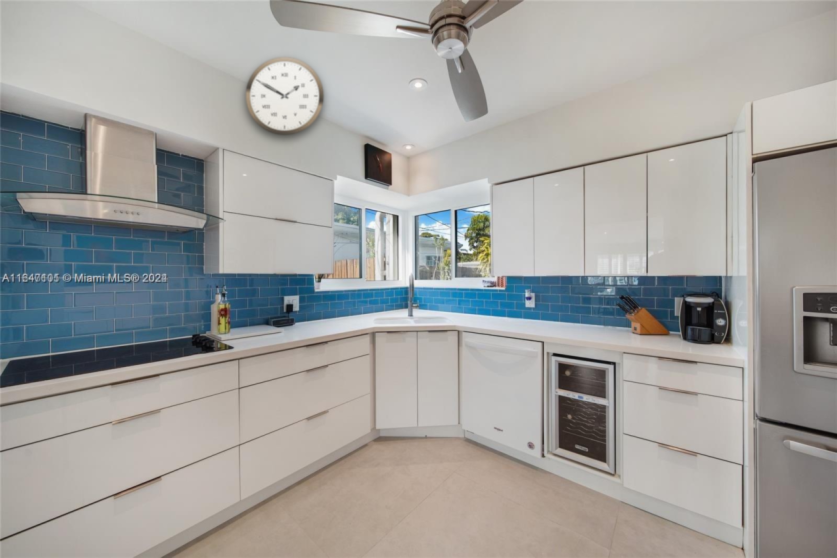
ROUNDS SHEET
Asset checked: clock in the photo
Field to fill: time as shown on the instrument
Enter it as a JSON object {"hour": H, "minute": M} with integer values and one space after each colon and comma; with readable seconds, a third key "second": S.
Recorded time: {"hour": 1, "minute": 50}
